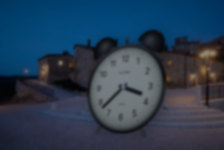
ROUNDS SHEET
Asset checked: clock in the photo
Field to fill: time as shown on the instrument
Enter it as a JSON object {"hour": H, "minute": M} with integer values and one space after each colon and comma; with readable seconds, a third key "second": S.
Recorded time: {"hour": 3, "minute": 38}
